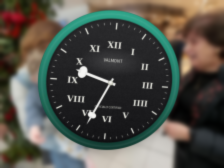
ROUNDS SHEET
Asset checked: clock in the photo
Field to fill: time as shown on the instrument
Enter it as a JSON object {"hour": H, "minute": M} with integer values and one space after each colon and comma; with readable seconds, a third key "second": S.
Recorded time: {"hour": 9, "minute": 34}
